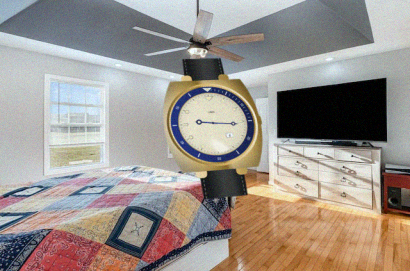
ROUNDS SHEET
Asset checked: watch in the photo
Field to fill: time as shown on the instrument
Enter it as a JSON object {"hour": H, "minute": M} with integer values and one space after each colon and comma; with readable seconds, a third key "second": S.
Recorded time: {"hour": 9, "minute": 16}
